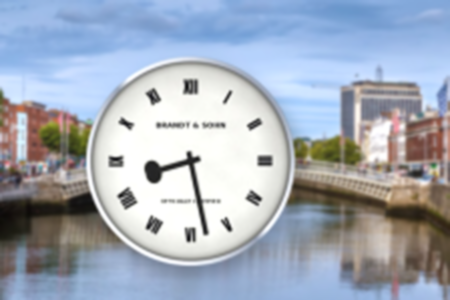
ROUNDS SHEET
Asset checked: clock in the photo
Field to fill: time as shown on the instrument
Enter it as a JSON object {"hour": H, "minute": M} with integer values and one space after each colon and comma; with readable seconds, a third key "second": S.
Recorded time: {"hour": 8, "minute": 28}
